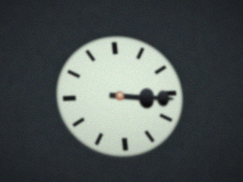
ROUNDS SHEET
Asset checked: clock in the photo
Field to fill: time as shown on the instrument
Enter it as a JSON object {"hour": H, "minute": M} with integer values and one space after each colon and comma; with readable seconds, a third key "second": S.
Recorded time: {"hour": 3, "minute": 16}
